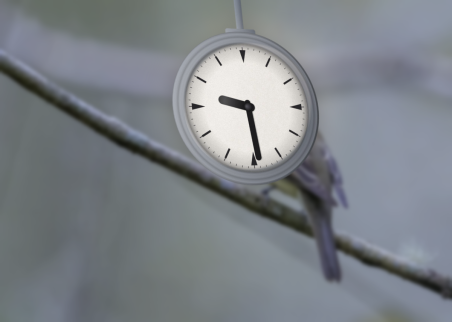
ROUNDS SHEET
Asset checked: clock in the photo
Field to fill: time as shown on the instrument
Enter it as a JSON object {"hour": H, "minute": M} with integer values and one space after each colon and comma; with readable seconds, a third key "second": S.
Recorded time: {"hour": 9, "minute": 29}
